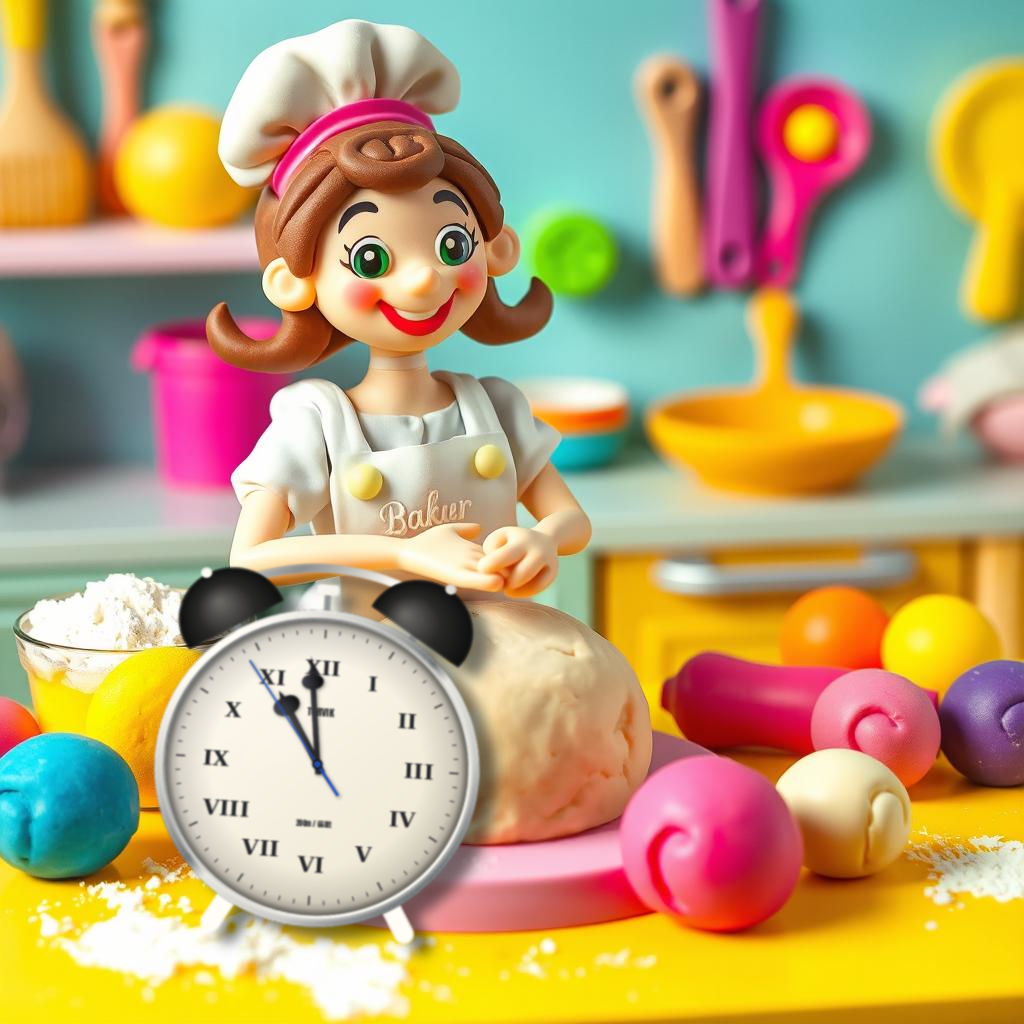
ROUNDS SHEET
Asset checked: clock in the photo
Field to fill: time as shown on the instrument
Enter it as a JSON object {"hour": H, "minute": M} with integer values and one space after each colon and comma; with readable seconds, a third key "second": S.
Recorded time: {"hour": 10, "minute": 58, "second": 54}
